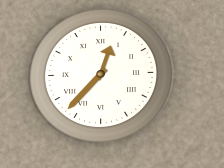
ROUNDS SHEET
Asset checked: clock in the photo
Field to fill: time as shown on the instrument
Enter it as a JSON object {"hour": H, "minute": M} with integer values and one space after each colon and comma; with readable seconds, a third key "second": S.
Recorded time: {"hour": 12, "minute": 37}
